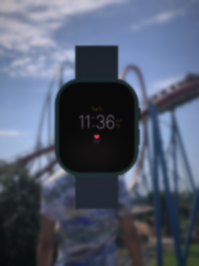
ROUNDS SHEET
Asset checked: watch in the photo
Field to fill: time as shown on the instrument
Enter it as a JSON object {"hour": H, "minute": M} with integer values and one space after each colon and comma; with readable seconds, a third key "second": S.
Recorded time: {"hour": 11, "minute": 36}
